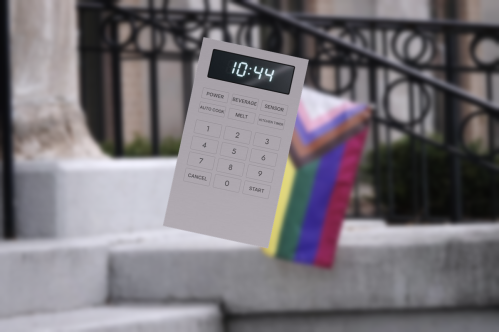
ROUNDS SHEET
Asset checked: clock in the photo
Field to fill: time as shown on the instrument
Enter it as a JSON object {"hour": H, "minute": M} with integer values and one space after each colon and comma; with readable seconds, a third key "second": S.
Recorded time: {"hour": 10, "minute": 44}
